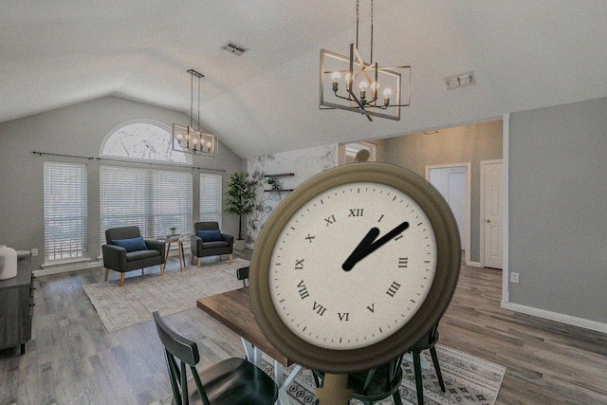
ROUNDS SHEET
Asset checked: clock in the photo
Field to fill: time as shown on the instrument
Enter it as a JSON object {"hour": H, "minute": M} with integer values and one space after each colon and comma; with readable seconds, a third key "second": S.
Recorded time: {"hour": 1, "minute": 9}
